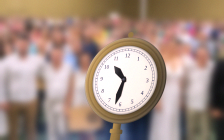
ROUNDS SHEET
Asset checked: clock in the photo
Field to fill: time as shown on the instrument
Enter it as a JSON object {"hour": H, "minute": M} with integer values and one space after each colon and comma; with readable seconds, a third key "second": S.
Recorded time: {"hour": 10, "minute": 32}
